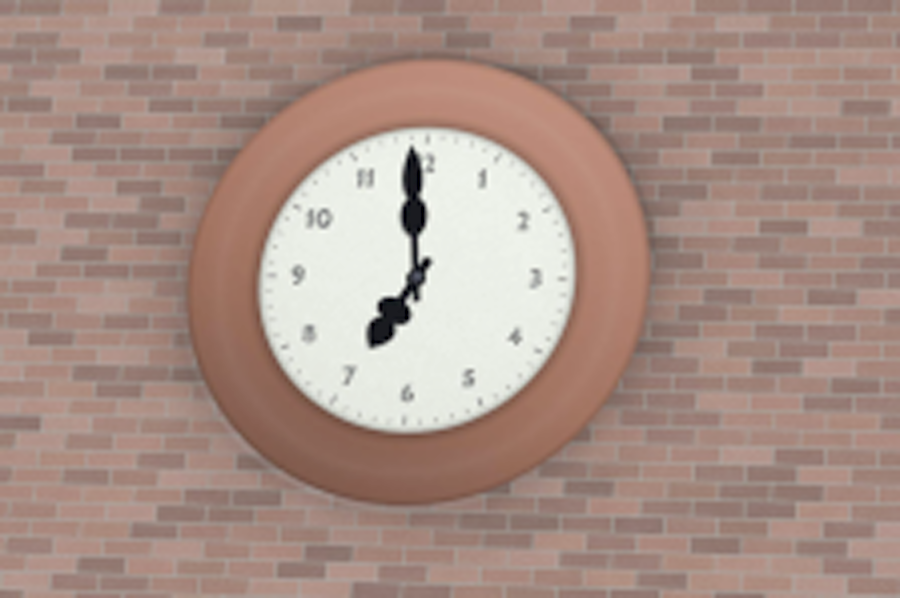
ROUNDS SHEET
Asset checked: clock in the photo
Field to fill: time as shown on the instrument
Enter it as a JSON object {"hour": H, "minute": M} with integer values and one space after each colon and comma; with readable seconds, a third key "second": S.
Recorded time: {"hour": 6, "minute": 59}
